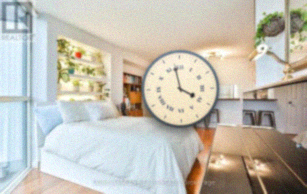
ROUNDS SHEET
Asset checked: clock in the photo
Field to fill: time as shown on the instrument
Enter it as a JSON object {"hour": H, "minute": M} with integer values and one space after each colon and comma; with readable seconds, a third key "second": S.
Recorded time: {"hour": 3, "minute": 58}
